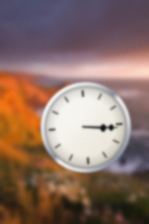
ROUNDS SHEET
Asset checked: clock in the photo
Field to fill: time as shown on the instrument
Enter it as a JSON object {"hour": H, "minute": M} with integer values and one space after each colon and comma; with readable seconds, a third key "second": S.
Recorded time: {"hour": 3, "minute": 16}
